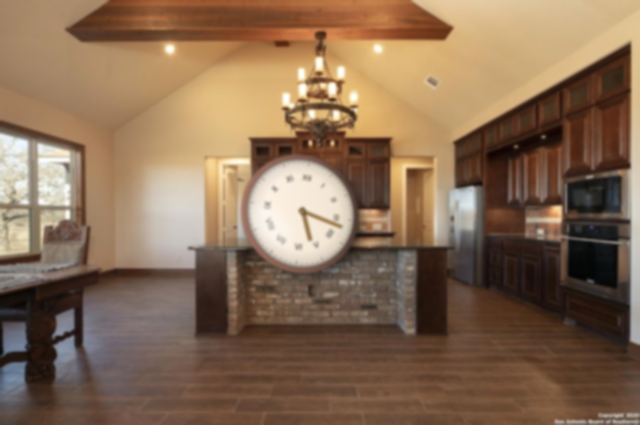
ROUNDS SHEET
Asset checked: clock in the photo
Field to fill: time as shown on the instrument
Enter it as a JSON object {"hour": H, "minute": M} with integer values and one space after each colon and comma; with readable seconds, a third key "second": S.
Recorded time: {"hour": 5, "minute": 17}
